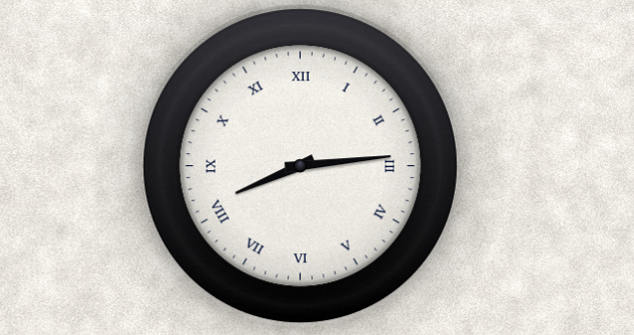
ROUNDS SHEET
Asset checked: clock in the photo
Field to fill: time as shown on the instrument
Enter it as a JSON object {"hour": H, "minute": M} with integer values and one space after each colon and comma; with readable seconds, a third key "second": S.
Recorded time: {"hour": 8, "minute": 14}
